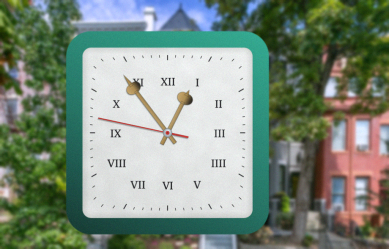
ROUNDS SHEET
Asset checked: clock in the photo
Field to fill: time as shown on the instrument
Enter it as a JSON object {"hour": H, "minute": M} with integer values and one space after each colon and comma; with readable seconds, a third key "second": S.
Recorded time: {"hour": 12, "minute": 53, "second": 47}
